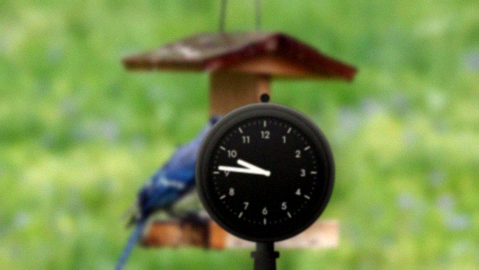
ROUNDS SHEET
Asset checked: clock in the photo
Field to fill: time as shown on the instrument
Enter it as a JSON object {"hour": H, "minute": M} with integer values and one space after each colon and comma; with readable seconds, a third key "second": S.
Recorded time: {"hour": 9, "minute": 46}
